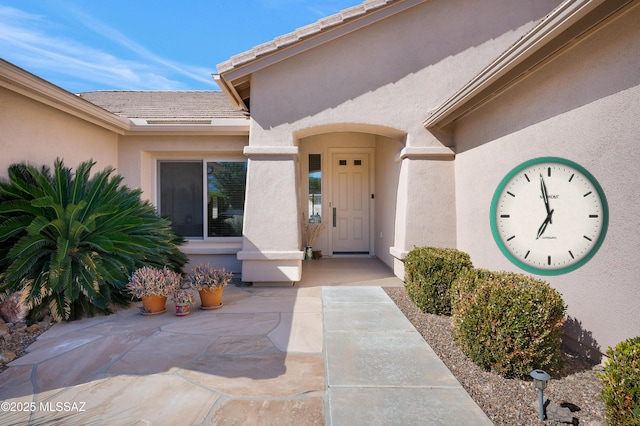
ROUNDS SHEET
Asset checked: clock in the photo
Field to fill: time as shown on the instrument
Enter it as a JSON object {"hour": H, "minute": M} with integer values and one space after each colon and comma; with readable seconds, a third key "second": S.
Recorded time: {"hour": 6, "minute": 58}
